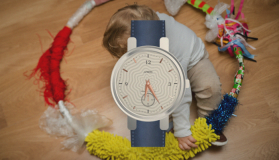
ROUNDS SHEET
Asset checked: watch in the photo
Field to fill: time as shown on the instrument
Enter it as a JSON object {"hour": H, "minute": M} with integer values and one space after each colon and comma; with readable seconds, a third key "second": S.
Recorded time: {"hour": 6, "minute": 25}
